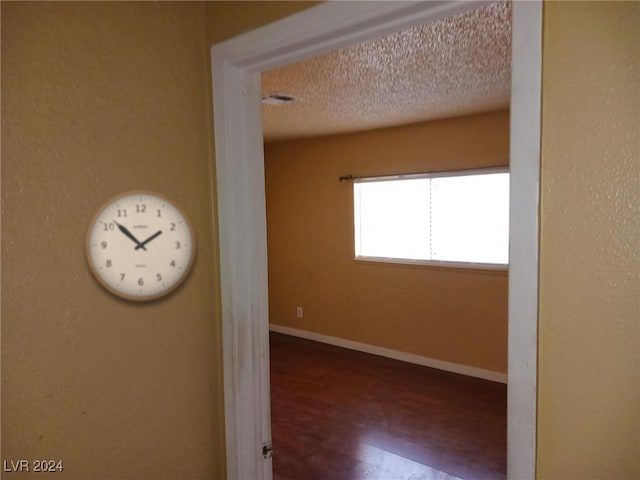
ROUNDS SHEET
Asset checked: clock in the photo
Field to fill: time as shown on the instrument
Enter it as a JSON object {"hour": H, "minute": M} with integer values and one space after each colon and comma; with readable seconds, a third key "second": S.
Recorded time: {"hour": 1, "minute": 52}
